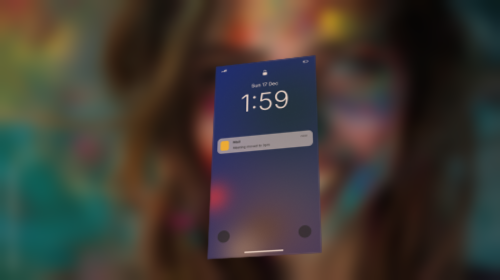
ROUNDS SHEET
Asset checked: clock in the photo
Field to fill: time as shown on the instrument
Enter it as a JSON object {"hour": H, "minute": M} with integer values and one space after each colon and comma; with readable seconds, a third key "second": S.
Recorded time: {"hour": 1, "minute": 59}
